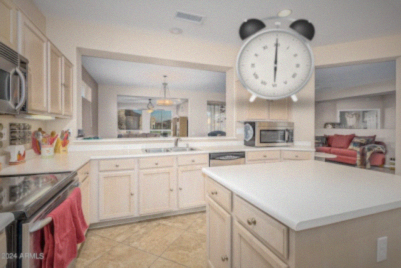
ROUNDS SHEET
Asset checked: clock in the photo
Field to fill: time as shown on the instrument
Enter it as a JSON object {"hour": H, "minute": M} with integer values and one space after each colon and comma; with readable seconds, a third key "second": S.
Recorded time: {"hour": 6, "minute": 0}
